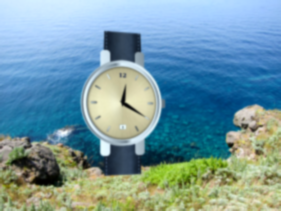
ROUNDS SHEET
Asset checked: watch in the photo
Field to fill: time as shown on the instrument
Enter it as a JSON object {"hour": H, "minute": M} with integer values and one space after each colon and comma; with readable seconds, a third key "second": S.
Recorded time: {"hour": 12, "minute": 20}
